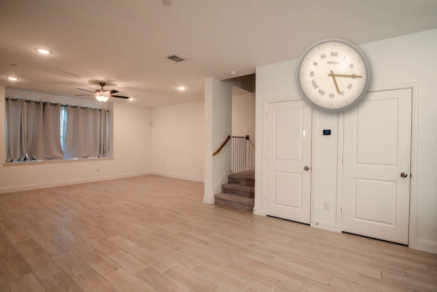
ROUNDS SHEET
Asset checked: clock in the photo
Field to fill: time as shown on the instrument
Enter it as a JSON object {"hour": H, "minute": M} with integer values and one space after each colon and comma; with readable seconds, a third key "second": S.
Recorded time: {"hour": 5, "minute": 15}
